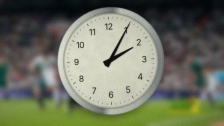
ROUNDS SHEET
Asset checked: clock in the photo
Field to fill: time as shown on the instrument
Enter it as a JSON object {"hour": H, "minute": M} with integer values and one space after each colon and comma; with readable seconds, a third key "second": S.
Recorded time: {"hour": 2, "minute": 5}
